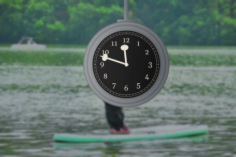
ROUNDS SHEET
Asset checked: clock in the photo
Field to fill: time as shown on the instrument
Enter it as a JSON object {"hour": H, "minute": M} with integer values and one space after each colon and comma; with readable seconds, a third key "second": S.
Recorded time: {"hour": 11, "minute": 48}
